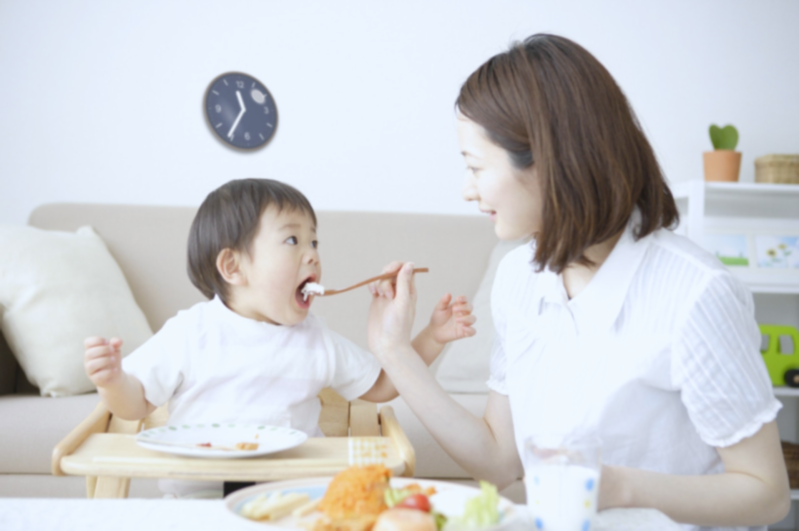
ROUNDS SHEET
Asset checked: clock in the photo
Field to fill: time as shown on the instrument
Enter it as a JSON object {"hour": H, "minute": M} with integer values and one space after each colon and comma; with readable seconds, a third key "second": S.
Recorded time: {"hour": 11, "minute": 36}
